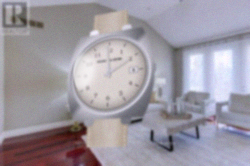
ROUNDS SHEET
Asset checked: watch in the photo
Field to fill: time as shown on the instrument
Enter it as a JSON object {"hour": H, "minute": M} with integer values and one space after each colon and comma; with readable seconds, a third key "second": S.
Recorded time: {"hour": 1, "minute": 59}
